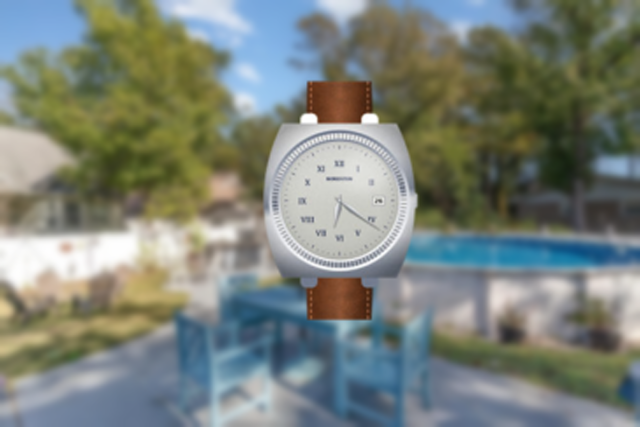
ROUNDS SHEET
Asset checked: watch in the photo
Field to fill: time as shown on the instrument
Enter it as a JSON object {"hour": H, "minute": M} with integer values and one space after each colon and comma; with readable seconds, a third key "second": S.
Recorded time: {"hour": 6, "minute": 21}
